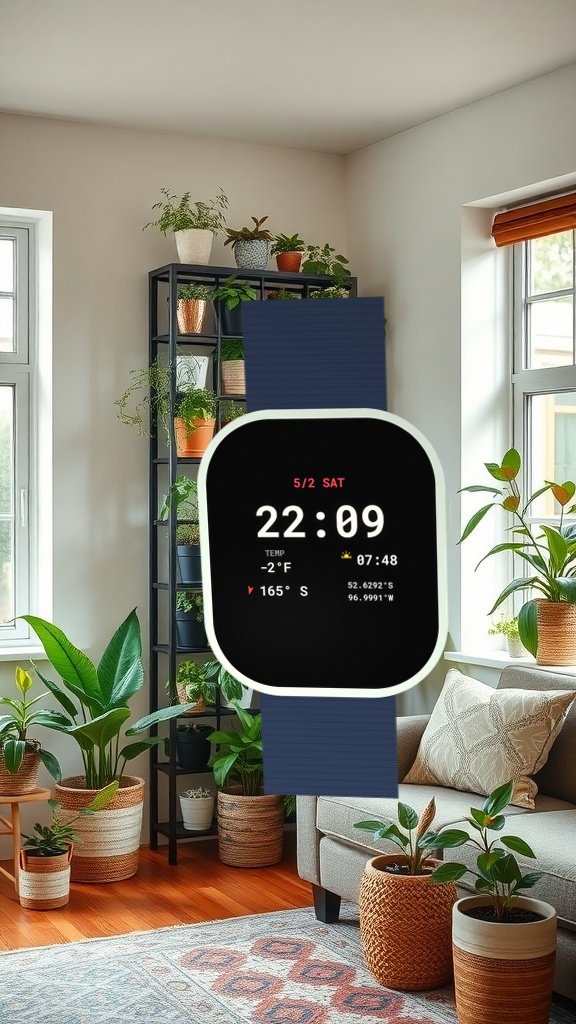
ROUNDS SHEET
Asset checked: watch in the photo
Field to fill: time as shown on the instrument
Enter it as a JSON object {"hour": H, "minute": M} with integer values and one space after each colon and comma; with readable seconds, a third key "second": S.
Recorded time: {"hour": 22, "minute": 9}
